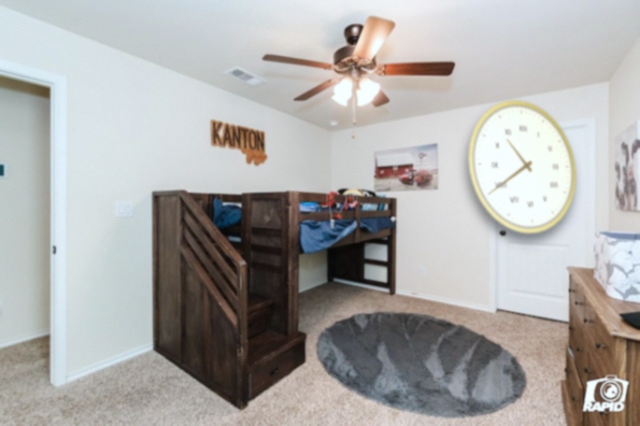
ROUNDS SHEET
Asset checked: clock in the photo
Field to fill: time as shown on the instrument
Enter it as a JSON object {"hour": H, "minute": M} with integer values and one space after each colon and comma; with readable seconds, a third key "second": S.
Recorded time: {"hour": 10, "minute": 40}
